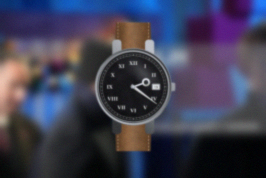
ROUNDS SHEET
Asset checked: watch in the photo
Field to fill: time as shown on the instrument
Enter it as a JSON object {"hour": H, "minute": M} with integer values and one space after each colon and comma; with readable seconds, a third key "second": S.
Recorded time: {"hour": 2, "minute": 21}
